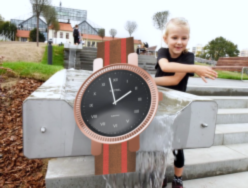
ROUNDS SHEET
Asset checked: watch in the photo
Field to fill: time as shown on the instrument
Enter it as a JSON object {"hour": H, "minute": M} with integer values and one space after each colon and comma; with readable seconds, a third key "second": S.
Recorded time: {"hour": 1, "minute": 58}
